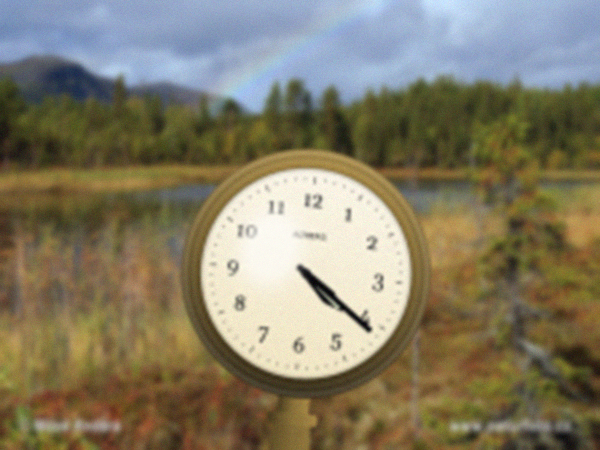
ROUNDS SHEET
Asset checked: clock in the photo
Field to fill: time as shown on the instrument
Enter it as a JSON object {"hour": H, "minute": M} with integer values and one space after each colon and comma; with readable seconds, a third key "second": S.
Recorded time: {"hour": 4, "minute": 21}
